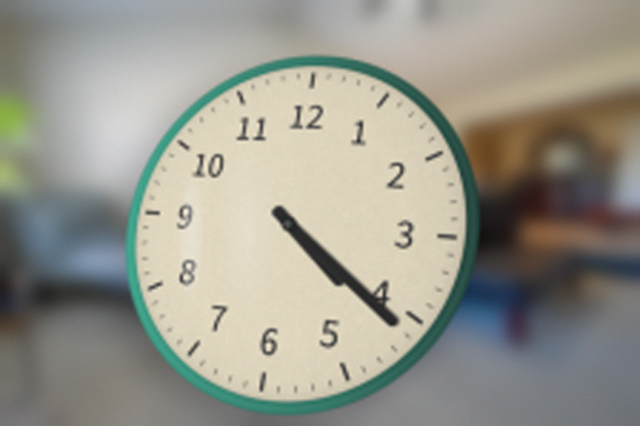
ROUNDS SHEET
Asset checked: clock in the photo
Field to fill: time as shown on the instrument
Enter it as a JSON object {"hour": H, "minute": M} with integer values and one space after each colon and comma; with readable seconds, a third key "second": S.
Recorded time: {"hour": 4, "minute": 21}
